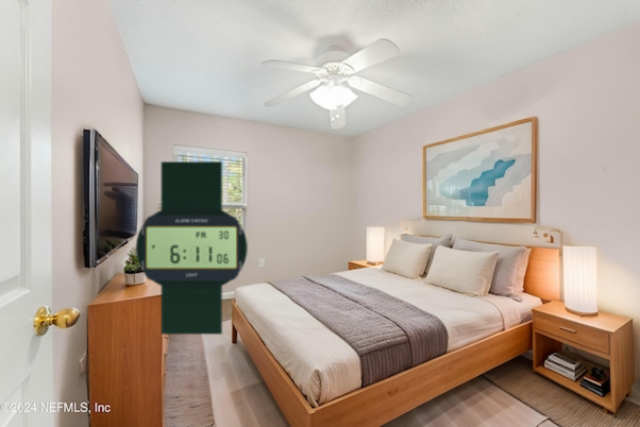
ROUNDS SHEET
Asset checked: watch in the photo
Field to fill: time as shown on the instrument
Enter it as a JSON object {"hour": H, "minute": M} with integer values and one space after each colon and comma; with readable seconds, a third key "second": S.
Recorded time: {"hour": 6, "minute": 11}
